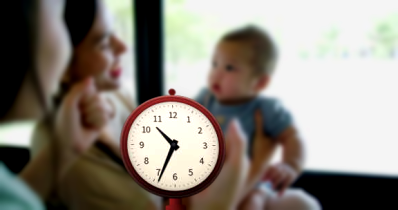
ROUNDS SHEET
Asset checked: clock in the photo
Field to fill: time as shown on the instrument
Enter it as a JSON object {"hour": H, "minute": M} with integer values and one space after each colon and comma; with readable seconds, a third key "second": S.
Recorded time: {"hour": 10, "minute": 34}
